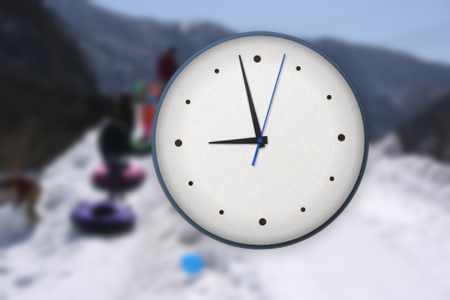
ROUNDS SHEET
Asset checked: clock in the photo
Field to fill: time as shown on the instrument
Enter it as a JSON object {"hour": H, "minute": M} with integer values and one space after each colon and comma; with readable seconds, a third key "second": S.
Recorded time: {"hour": 8, "minute": 58, "second": 3}
